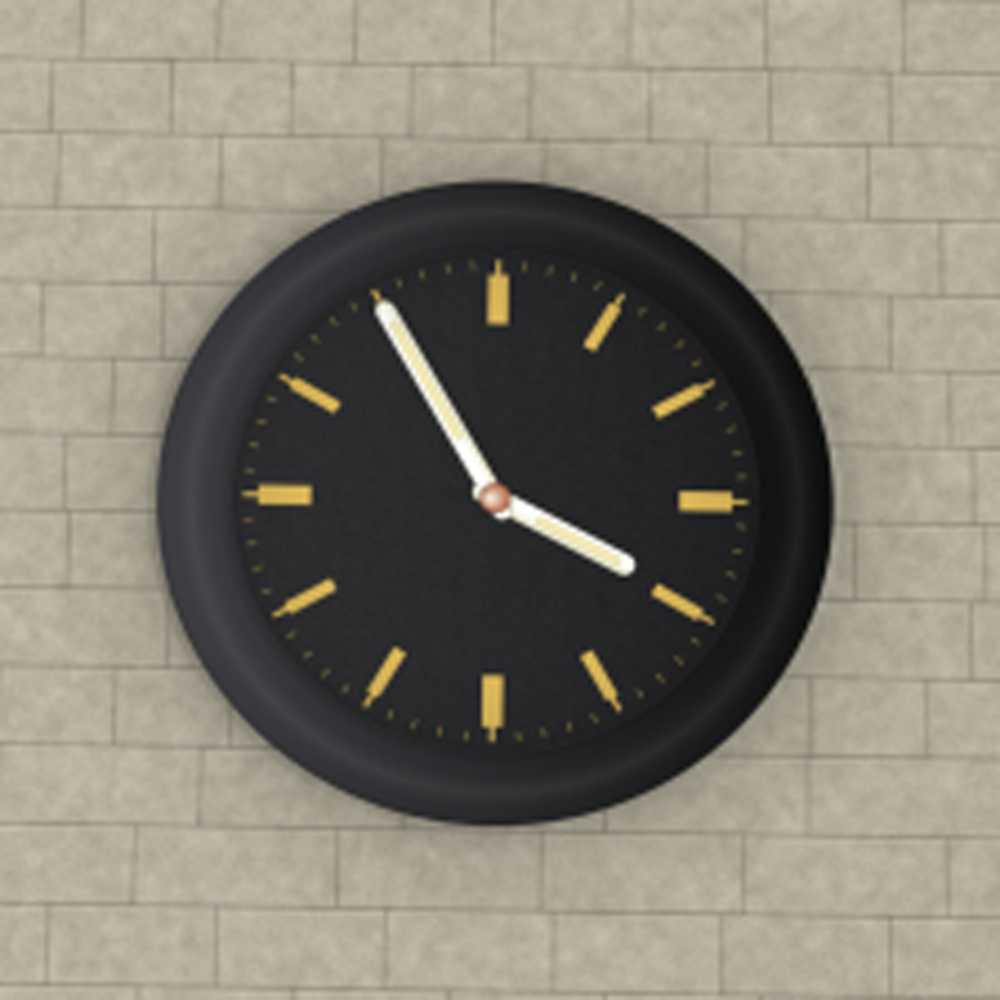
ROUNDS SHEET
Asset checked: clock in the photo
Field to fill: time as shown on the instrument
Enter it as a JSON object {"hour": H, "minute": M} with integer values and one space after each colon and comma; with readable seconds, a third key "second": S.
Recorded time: {"hour": 3, "minute": 55}
